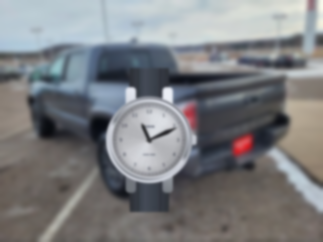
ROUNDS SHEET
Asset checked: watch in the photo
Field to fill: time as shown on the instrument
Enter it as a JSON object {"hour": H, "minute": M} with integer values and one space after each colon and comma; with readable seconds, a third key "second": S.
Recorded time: {"hour": 11, "minute": 11}
